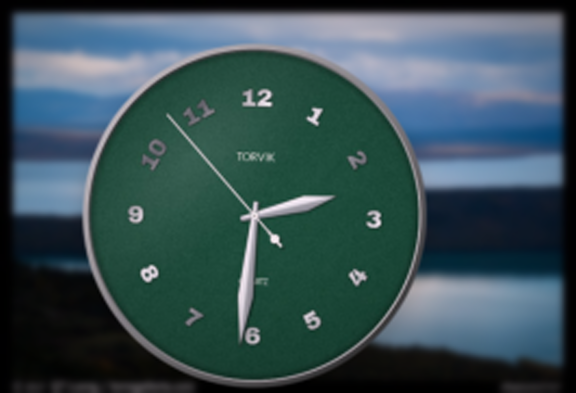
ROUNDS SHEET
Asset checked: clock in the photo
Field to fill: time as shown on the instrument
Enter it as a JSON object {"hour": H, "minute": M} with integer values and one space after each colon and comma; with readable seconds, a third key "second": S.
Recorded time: {"hour": 2, "minute": 30, "second": 53}
